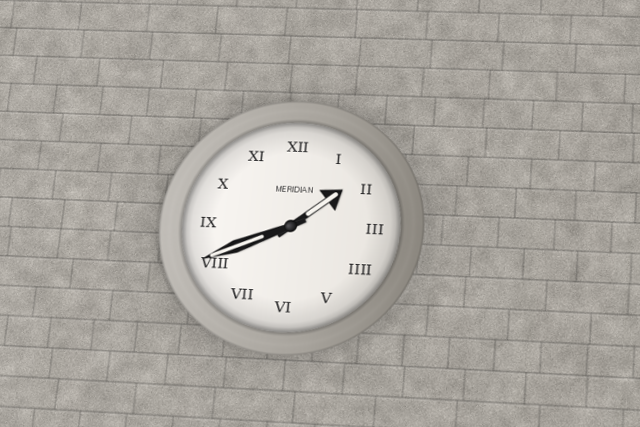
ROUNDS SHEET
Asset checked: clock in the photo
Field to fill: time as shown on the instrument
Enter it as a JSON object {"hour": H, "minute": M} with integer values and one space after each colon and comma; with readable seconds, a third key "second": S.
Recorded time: {"hour": 1, "minute": 41}
